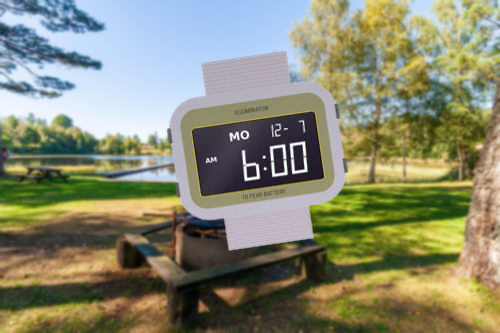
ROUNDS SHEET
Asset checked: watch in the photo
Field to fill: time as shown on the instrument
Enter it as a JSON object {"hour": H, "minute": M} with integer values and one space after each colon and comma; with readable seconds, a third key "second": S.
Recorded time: {"hour": 6, "minute": 0}
